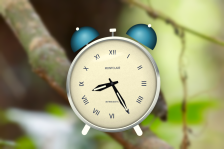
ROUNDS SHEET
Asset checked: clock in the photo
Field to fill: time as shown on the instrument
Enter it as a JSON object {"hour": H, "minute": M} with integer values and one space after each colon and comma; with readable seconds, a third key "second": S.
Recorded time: {"hour": 8, "minute": 25}
